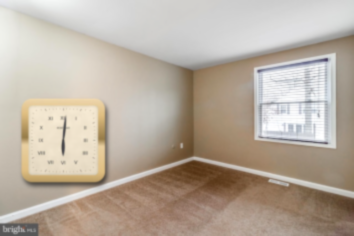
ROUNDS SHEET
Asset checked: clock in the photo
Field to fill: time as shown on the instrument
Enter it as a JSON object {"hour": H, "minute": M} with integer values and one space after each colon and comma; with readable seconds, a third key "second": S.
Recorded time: {"hour": 6, "minute": 1}
